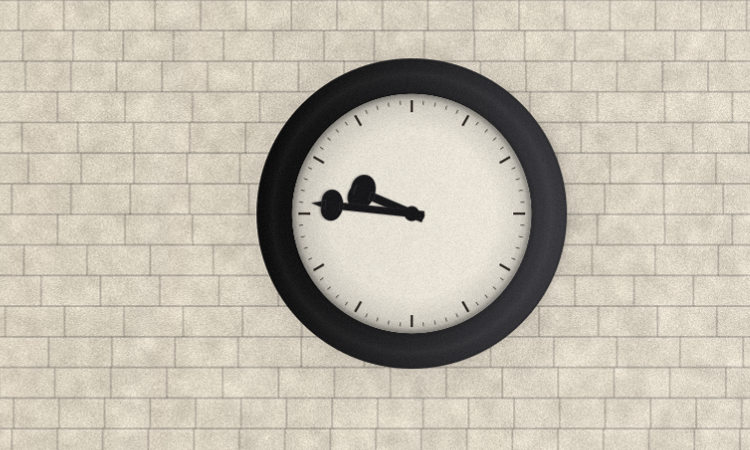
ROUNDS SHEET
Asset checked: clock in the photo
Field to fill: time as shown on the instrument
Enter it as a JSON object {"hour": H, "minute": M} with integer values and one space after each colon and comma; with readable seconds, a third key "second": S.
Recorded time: {"hour": 9, "minute": 46}
